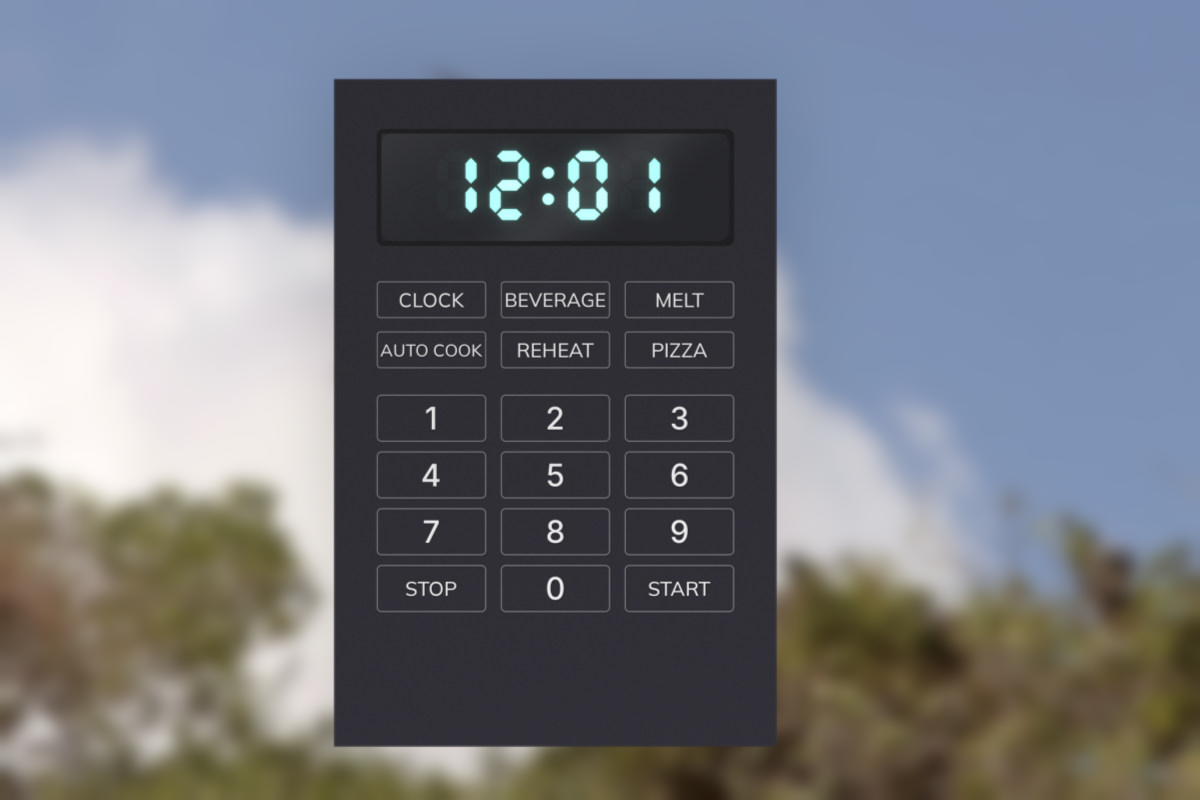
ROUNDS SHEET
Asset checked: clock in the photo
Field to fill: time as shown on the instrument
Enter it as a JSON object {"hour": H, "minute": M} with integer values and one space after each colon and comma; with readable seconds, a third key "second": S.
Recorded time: {"hour": 12, "minute": 1}
